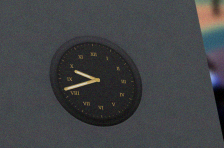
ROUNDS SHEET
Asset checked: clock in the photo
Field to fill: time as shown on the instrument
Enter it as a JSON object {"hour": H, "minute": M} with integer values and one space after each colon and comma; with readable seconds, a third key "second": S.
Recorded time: {"hour": 9, "minute": 42}
